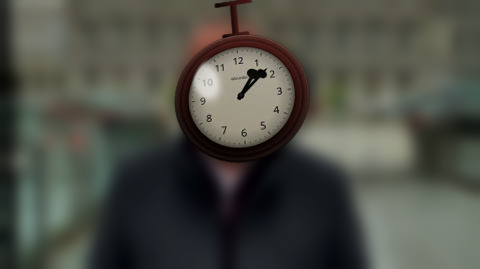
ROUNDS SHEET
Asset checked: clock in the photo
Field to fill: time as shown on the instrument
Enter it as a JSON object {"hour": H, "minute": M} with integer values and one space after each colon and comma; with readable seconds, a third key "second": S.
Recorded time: {"hour": 1, "minute": 8}
